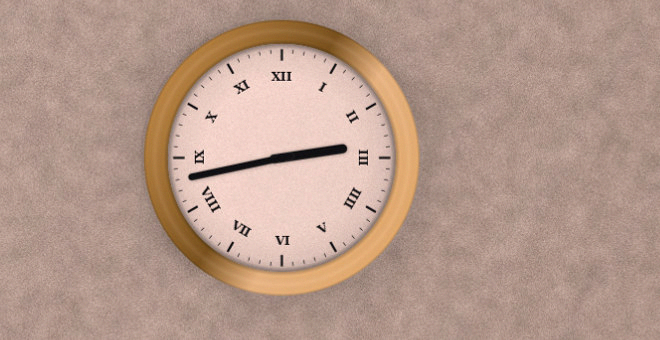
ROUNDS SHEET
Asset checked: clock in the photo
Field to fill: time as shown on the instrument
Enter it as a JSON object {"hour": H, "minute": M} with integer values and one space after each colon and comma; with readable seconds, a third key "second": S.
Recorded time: {"hour": 2, "minute": 43}
